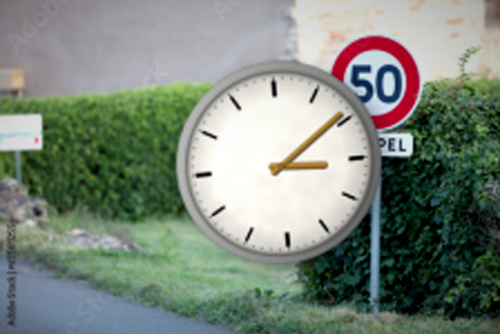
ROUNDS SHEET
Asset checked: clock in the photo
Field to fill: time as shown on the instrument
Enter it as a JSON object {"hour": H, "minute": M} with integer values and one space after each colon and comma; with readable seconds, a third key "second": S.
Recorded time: {"hour": 3, "minute": 9}
